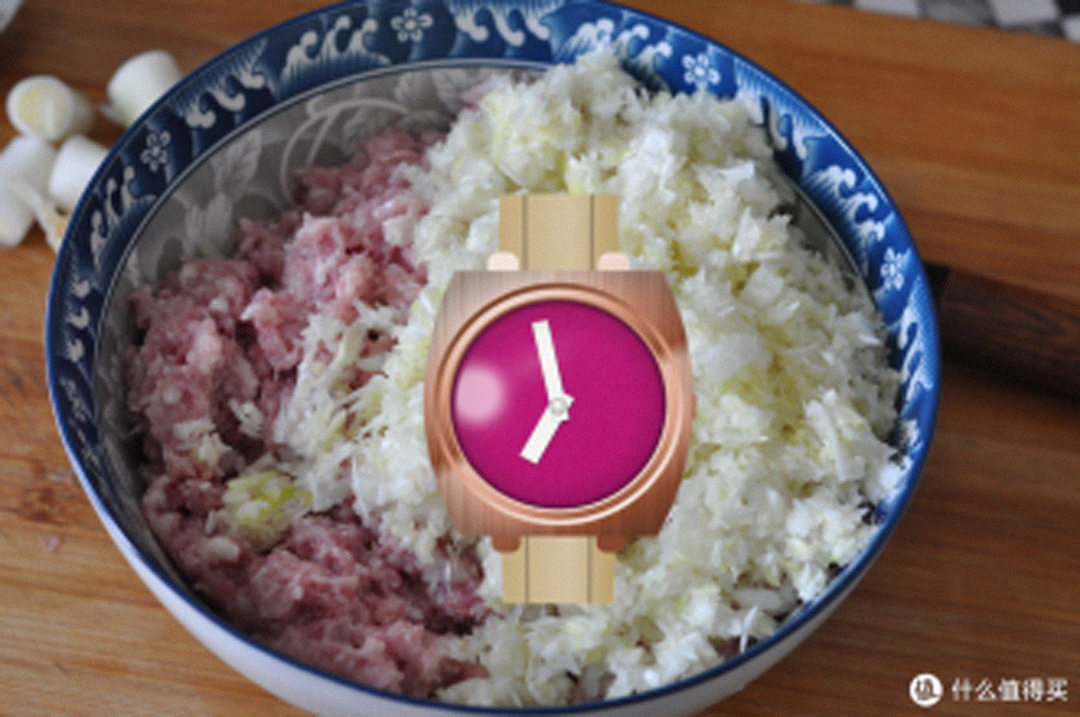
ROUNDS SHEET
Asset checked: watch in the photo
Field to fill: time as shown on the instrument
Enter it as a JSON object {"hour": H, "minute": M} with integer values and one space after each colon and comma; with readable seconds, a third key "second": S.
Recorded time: {"hour": 6, "minute": 58}
